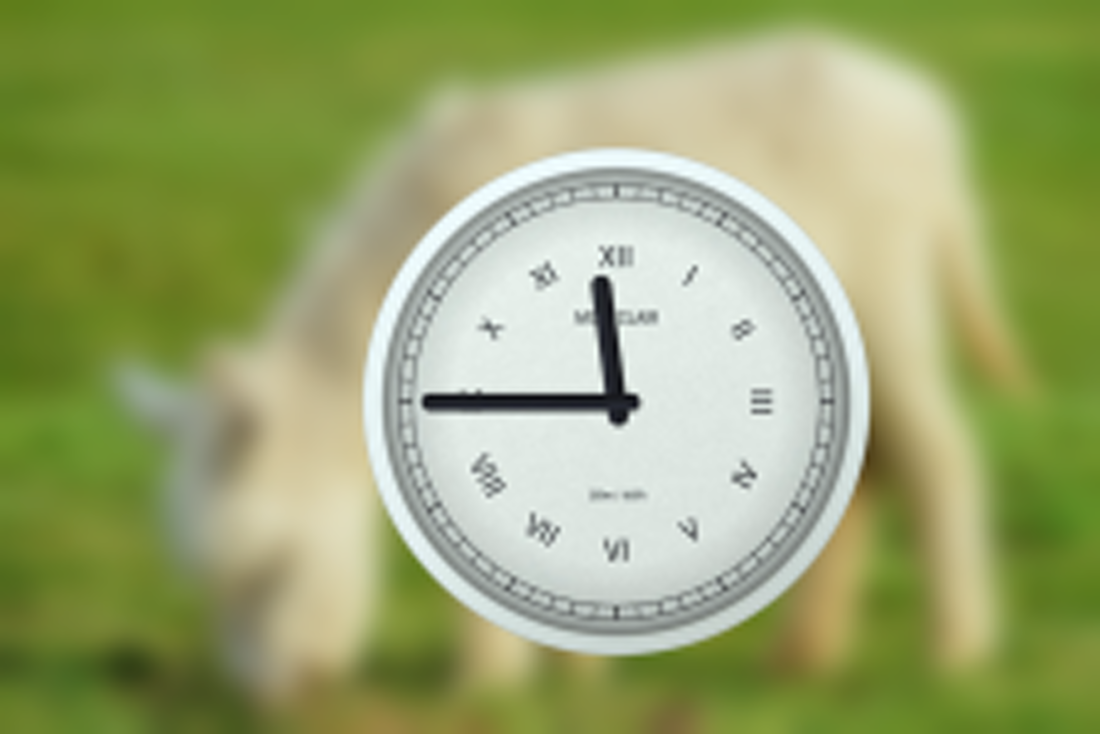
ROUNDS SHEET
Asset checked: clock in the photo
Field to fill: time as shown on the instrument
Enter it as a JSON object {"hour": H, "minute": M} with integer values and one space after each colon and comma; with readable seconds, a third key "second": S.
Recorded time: {"hour": 11, "minute": 45}
